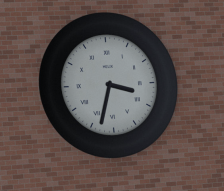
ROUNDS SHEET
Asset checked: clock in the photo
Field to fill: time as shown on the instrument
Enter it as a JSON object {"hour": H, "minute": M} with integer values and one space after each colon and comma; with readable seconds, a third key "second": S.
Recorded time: {"hour": 3, "minute": 33}
